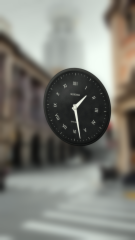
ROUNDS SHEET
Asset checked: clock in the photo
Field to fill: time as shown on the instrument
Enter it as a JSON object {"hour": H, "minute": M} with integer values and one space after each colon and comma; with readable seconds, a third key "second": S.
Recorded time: {"hour": 1, "minute": 28}
